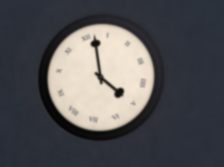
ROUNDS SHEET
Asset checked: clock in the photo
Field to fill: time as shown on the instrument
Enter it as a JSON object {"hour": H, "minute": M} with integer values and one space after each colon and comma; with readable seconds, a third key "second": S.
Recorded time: {"hour": 5, "minute": 2}
